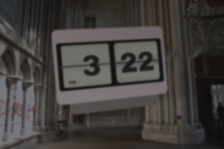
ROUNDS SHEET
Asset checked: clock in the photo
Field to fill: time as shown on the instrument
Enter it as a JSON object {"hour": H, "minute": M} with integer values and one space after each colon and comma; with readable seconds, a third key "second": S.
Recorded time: {"hour": 3, "minute": 22}
